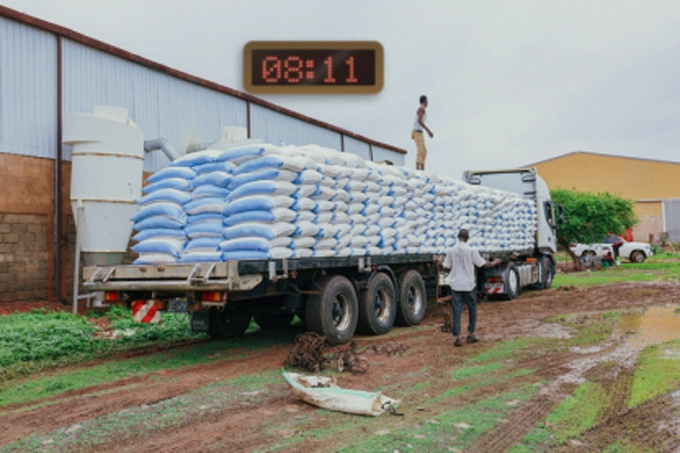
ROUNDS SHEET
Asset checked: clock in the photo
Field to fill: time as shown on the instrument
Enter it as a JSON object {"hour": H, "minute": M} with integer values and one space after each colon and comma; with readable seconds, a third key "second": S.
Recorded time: {"hour": 8, "minute": 11}
